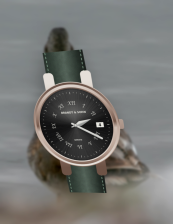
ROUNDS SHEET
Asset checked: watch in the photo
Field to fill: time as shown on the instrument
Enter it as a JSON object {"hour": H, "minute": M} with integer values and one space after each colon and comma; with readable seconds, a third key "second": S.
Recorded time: {"hour": 2, "minute": 20}
